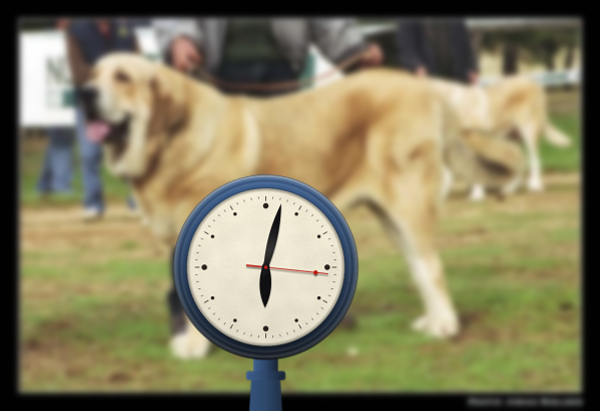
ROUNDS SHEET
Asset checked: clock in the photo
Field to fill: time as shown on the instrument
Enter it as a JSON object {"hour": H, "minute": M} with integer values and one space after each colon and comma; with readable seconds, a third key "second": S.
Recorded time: {"hour": 6, "minute": 2, "second": 16}
